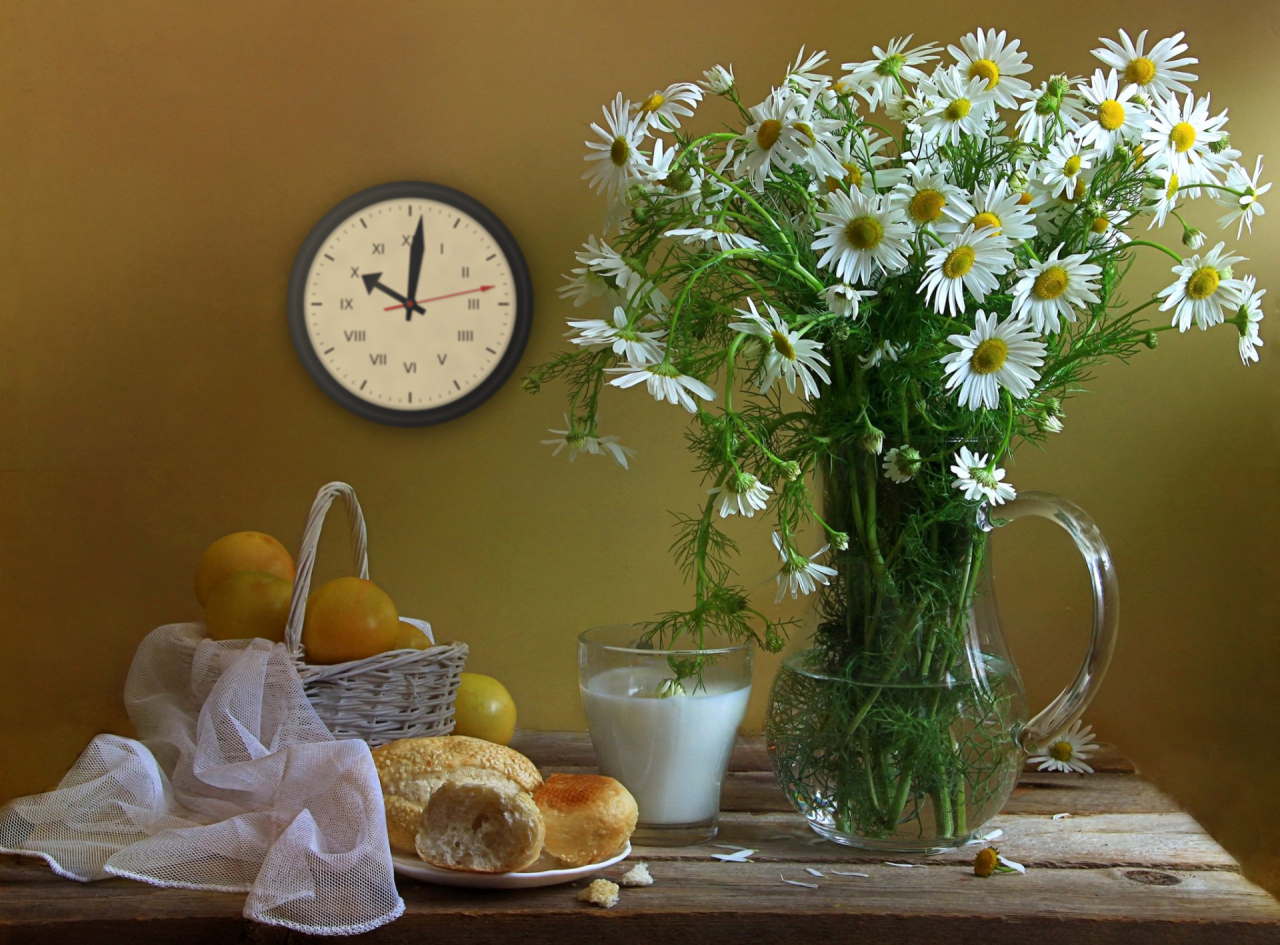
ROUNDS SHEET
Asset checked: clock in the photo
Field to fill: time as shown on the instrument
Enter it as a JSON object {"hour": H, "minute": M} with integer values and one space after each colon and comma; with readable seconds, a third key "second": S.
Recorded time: {"hour": 10, "minute": 1, "second": 13}
